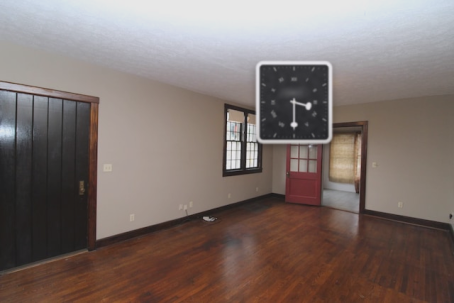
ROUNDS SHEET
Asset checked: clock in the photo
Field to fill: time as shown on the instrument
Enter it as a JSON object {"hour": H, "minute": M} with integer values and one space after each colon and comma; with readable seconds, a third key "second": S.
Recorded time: {"hour": 3, "minute": 30}
